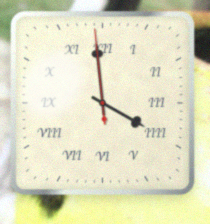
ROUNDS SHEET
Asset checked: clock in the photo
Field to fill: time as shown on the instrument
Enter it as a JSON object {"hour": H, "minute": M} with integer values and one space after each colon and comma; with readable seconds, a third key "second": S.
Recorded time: {"hour": 3, "minute": 58, "second": 59}
